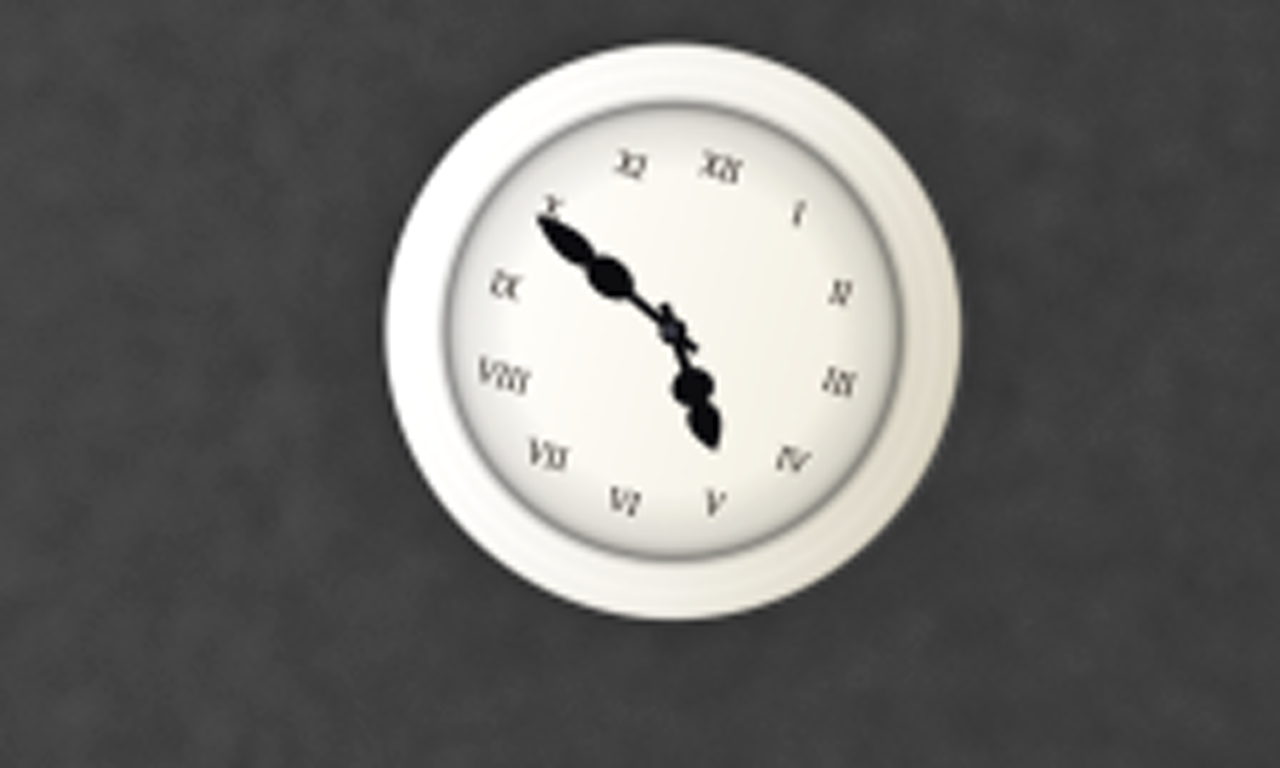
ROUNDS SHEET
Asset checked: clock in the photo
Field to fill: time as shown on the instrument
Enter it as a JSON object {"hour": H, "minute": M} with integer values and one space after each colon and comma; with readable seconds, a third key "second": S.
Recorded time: {"hour": 4, "minute": 49}
